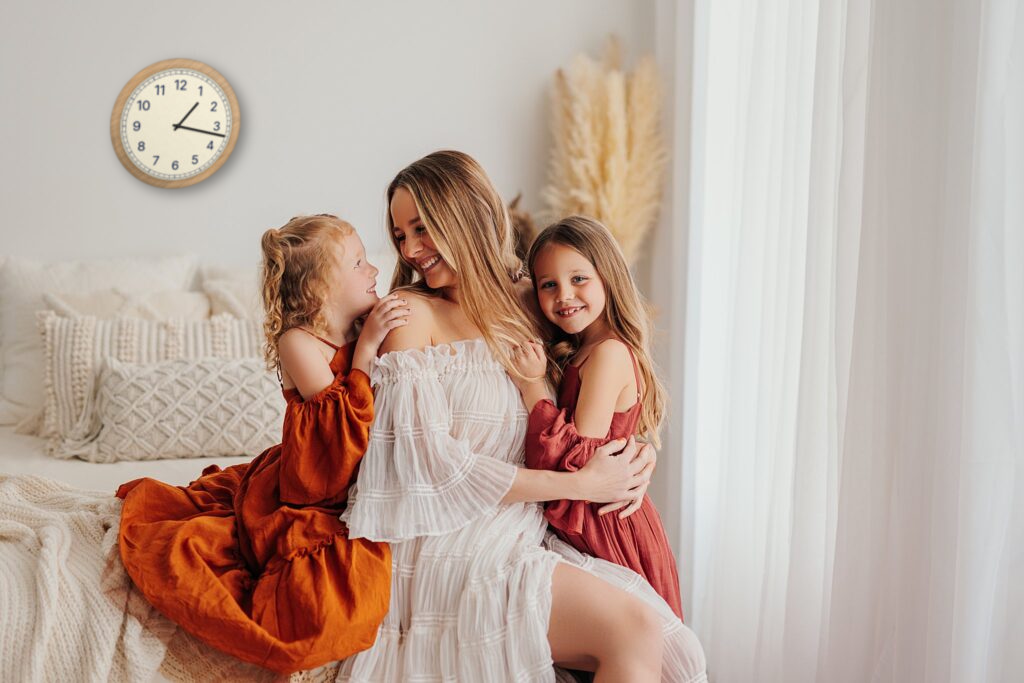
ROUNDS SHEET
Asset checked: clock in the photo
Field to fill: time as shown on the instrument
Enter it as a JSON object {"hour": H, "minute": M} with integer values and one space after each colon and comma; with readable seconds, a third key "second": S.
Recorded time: {"hour": 1, "minute": 17}
